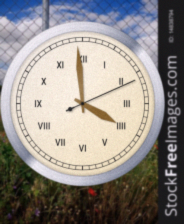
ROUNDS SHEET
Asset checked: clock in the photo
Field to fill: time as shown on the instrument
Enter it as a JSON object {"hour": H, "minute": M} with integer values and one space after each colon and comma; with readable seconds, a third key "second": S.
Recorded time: {"hour": 3, "minute": 59, "second": 11}
